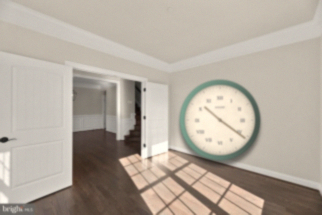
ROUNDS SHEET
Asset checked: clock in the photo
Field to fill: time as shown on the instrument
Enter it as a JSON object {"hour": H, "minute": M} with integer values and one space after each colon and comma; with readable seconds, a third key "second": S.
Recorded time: {"hour": 10, "minute": 21}
